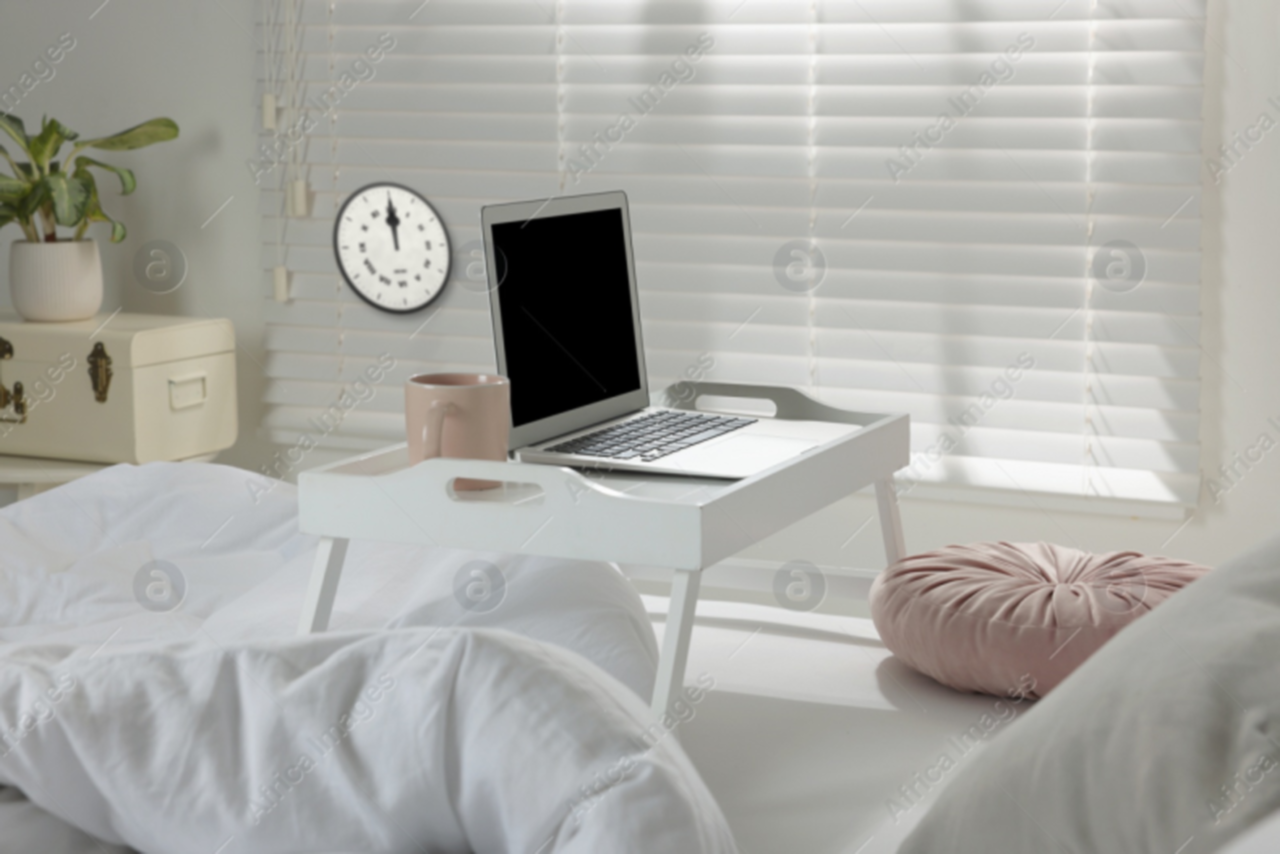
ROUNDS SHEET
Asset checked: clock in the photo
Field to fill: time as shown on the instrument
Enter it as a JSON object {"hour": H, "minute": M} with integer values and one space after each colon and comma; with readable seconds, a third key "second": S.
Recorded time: {"hour": 12, "minute": 0}
